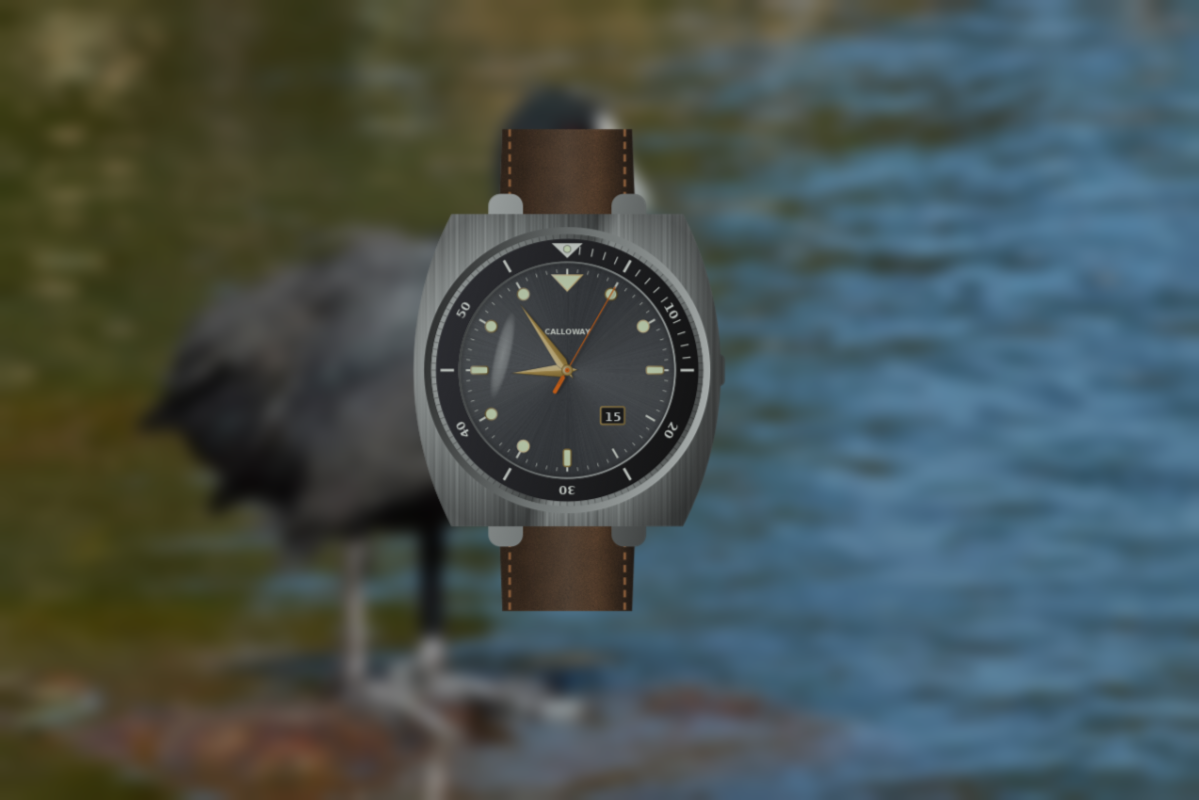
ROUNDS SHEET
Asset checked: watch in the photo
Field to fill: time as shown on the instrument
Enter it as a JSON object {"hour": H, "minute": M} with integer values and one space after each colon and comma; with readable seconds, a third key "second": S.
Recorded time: {"hour": 8, "minute": 54, "second": 5}
